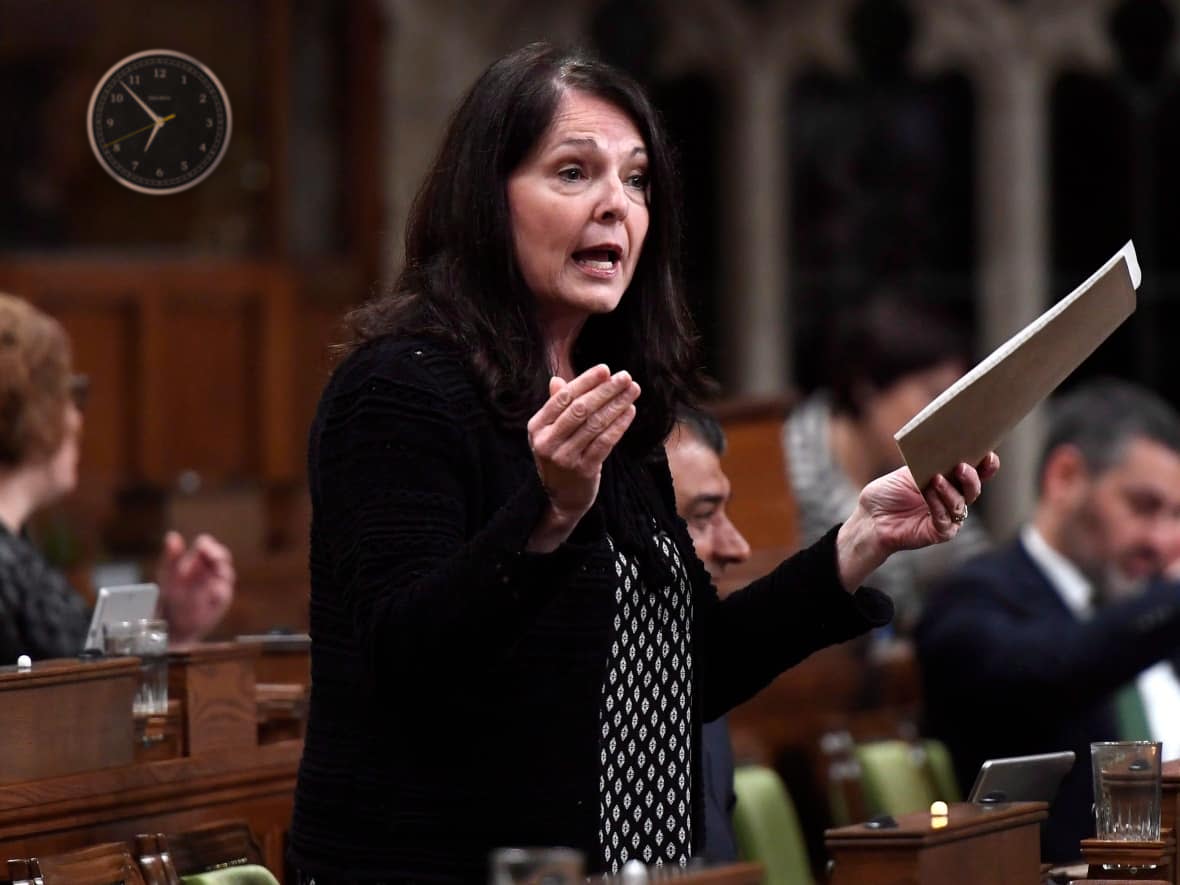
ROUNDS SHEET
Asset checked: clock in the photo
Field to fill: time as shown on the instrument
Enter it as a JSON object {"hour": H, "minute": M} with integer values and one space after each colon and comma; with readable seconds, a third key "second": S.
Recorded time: {"hour": 6, "minute": 52, "second": 41}
